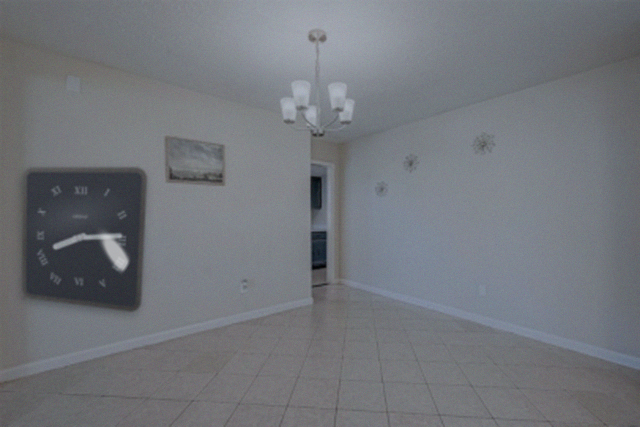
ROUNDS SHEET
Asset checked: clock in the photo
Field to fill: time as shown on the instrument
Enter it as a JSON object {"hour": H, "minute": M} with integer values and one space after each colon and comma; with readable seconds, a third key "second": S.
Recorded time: {"hour": 8, "minute": 14}
